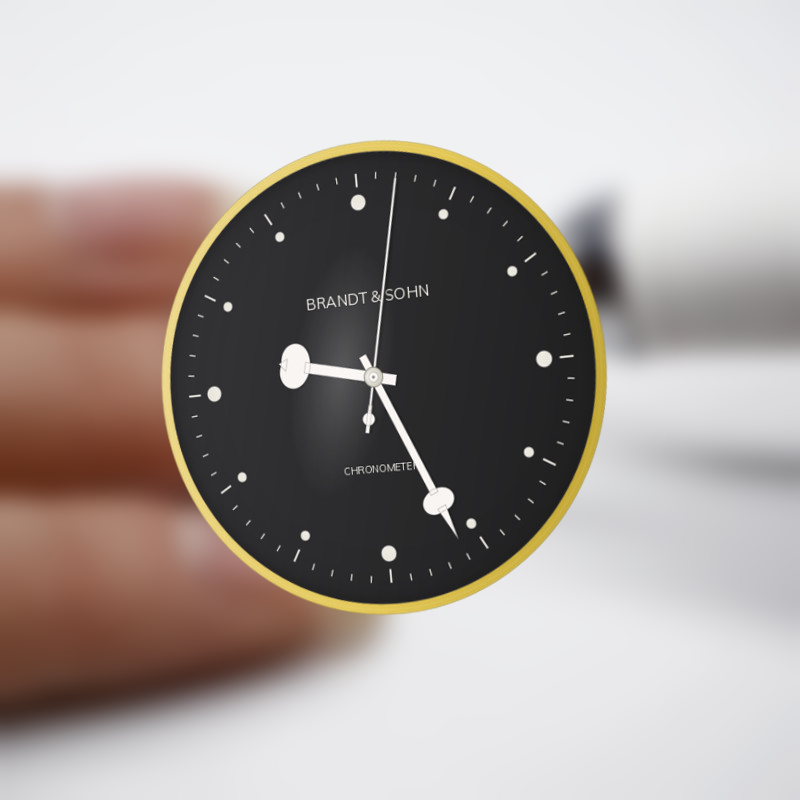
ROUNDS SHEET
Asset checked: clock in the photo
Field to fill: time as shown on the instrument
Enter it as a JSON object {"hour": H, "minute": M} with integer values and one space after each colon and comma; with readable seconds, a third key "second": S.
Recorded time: {"hour": 9, "minute": 26, "second": 2}
